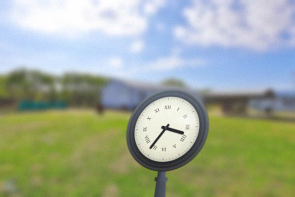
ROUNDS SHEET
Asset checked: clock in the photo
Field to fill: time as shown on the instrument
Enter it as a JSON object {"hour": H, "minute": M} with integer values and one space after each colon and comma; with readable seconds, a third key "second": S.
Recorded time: {"hour": 3, "minute": 36}
